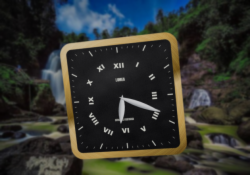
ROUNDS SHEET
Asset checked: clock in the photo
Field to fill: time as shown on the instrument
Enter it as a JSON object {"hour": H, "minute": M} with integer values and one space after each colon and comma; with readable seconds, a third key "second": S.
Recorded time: {"hour": 6, "minute": 19}
